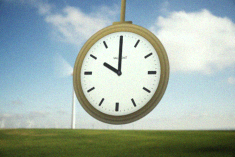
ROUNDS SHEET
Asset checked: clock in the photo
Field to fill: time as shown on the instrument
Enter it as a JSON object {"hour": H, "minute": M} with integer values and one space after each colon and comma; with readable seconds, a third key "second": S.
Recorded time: {"hour": 10, "minute": 0}
